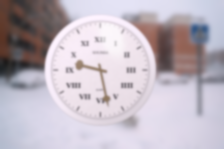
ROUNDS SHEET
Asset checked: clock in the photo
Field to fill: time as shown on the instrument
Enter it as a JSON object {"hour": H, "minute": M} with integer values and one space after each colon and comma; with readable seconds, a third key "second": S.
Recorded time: {"hour": 9, "minute": 28}
